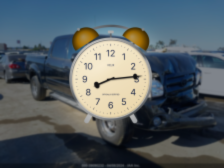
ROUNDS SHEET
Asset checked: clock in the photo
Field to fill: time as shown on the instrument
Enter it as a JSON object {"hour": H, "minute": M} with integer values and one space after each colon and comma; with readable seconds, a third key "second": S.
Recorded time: {"hour": 8, "minute": 14}
